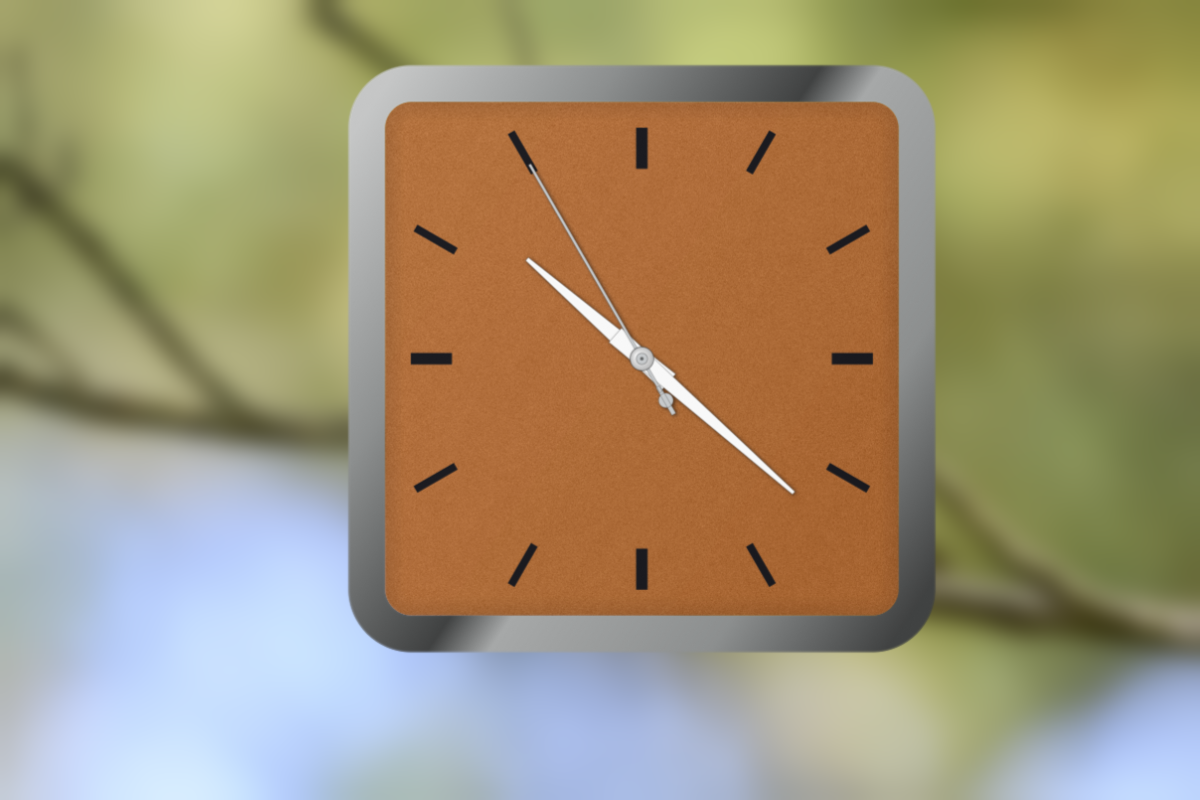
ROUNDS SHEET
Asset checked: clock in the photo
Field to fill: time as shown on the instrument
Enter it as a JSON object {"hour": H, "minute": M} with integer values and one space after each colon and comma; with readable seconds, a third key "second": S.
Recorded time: {"hour": 10, "minute": 21, "second": 55}
